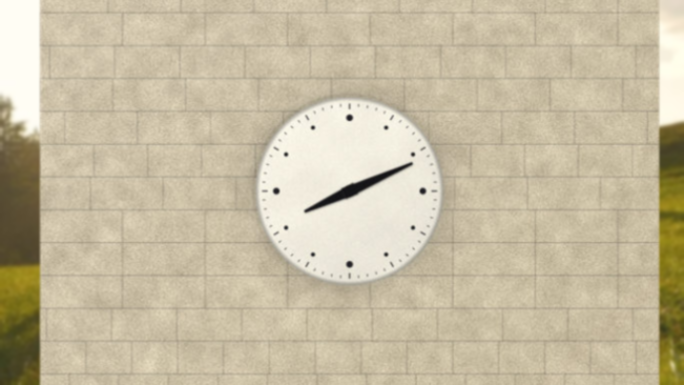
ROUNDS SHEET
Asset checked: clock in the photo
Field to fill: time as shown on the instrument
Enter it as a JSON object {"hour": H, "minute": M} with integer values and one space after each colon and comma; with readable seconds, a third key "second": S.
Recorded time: {"hour": 8, "minute": 11}
